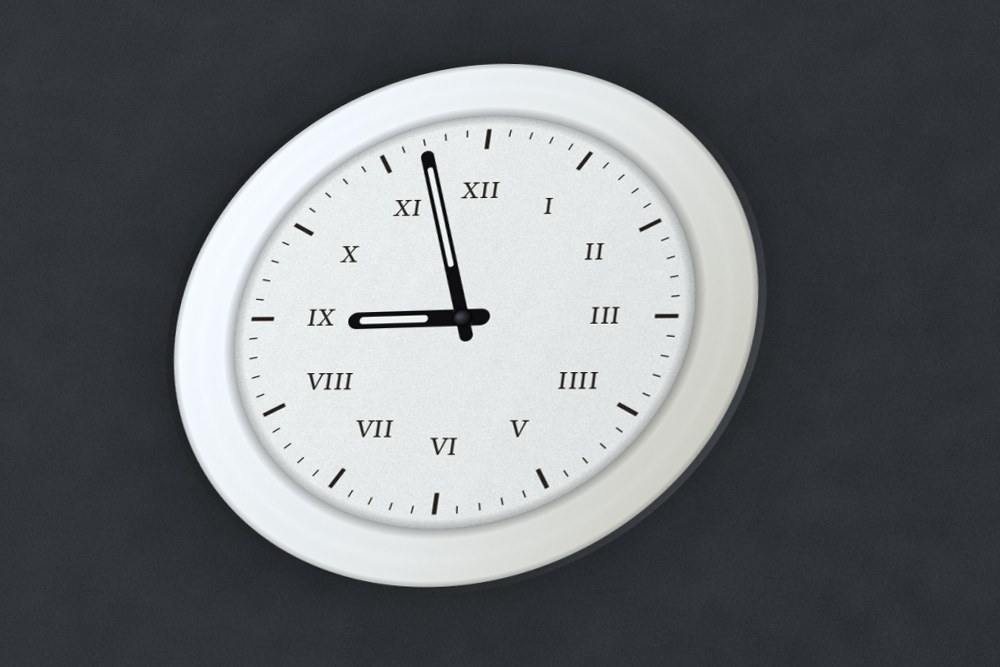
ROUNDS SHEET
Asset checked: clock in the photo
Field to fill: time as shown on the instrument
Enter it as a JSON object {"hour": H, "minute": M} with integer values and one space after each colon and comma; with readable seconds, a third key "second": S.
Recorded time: {"hour": 8, "minute": 57}
